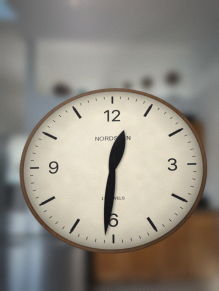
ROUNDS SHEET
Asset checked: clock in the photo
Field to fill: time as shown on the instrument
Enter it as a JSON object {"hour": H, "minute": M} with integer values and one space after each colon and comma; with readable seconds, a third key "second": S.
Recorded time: {"hour": 12, "minute": 31}
